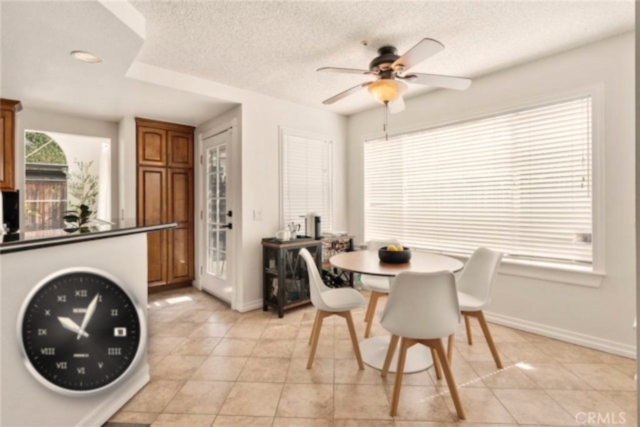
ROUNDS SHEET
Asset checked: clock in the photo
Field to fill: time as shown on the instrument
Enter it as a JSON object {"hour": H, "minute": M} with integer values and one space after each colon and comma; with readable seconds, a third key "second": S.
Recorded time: {"hour": 10, "minute": 4}
